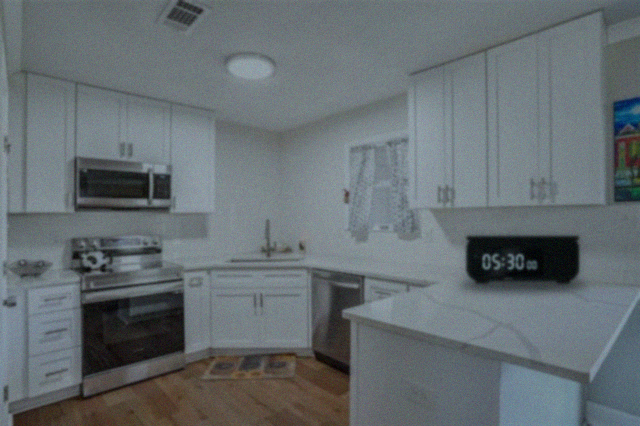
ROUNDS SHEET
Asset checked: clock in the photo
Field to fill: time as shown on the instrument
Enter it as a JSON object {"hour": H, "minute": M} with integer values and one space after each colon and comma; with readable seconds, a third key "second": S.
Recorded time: {"hour": 5, "minute": 30}
